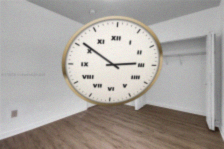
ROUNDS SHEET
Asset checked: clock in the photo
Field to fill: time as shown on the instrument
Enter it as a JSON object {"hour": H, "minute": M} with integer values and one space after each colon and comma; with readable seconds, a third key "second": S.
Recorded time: {"hour": 2, "minute": 51}
